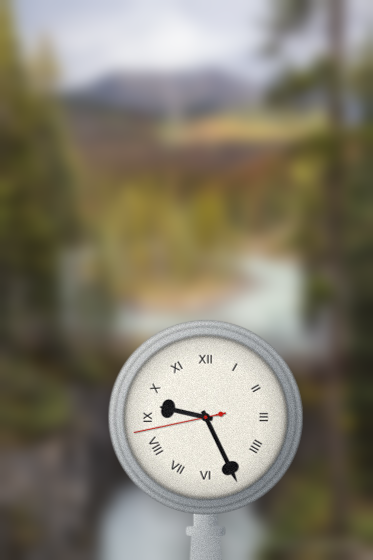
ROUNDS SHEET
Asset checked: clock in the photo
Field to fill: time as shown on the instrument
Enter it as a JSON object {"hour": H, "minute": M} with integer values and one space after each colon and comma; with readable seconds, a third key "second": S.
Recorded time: {"hour": 9, "minute": 25, "second": 43}
